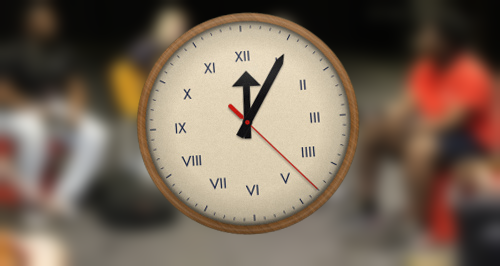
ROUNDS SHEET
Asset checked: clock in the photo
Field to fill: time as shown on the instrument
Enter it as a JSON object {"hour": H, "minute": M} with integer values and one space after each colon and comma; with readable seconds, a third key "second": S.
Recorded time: {"hour": 12, "minute": 5, "second": 23}
